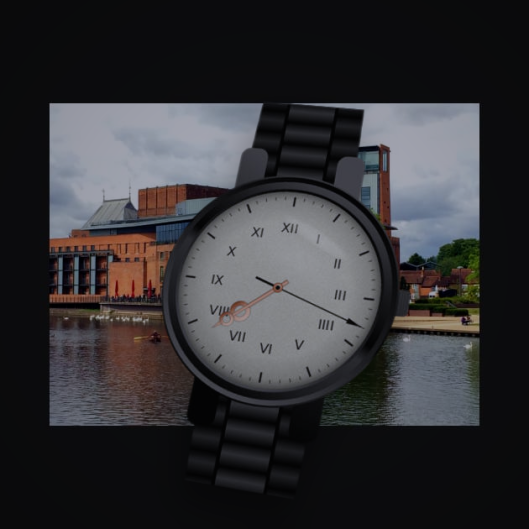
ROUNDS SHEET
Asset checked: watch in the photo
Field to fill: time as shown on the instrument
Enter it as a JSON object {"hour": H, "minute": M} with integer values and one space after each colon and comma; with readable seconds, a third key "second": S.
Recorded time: {"hour": 7, "minute": 38, "second": 18}
